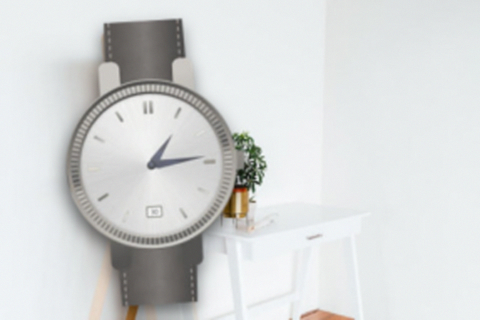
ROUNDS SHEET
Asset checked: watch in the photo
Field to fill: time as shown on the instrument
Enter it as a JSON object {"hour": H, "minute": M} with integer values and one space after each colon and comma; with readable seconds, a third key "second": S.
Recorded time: {"hour": 1, "minute": 14}
